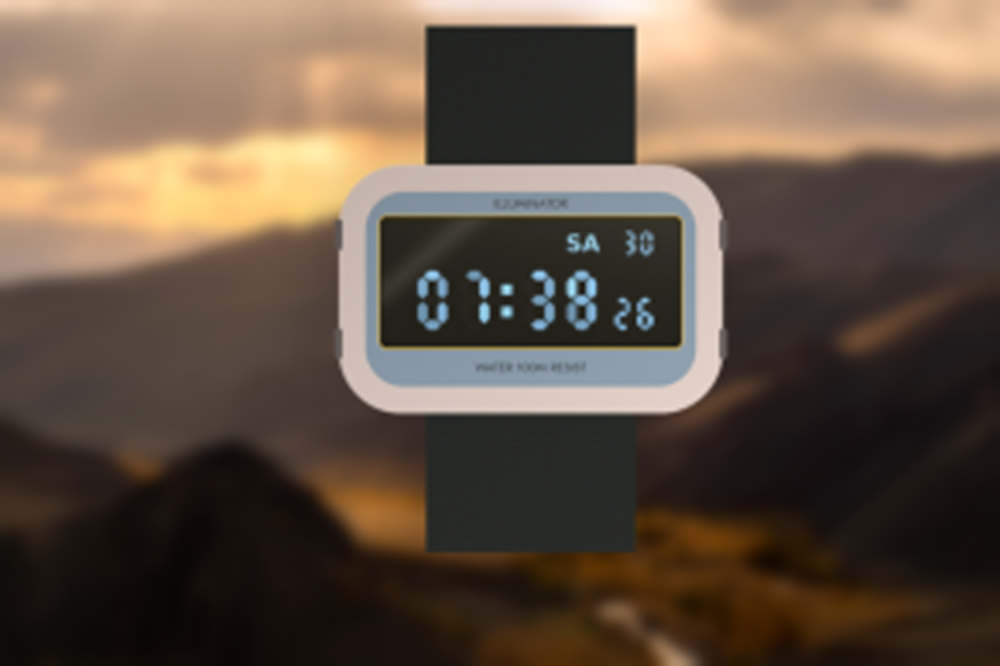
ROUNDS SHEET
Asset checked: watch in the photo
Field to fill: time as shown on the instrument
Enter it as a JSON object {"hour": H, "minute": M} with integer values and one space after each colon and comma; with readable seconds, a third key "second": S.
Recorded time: {"hour": 7, "minute": 38, "second": 26}
